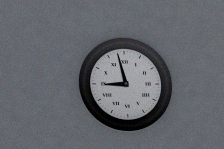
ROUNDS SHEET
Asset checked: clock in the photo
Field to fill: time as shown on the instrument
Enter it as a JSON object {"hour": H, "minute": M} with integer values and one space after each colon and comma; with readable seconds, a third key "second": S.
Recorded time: {"hour": 8, "minute": 58}
